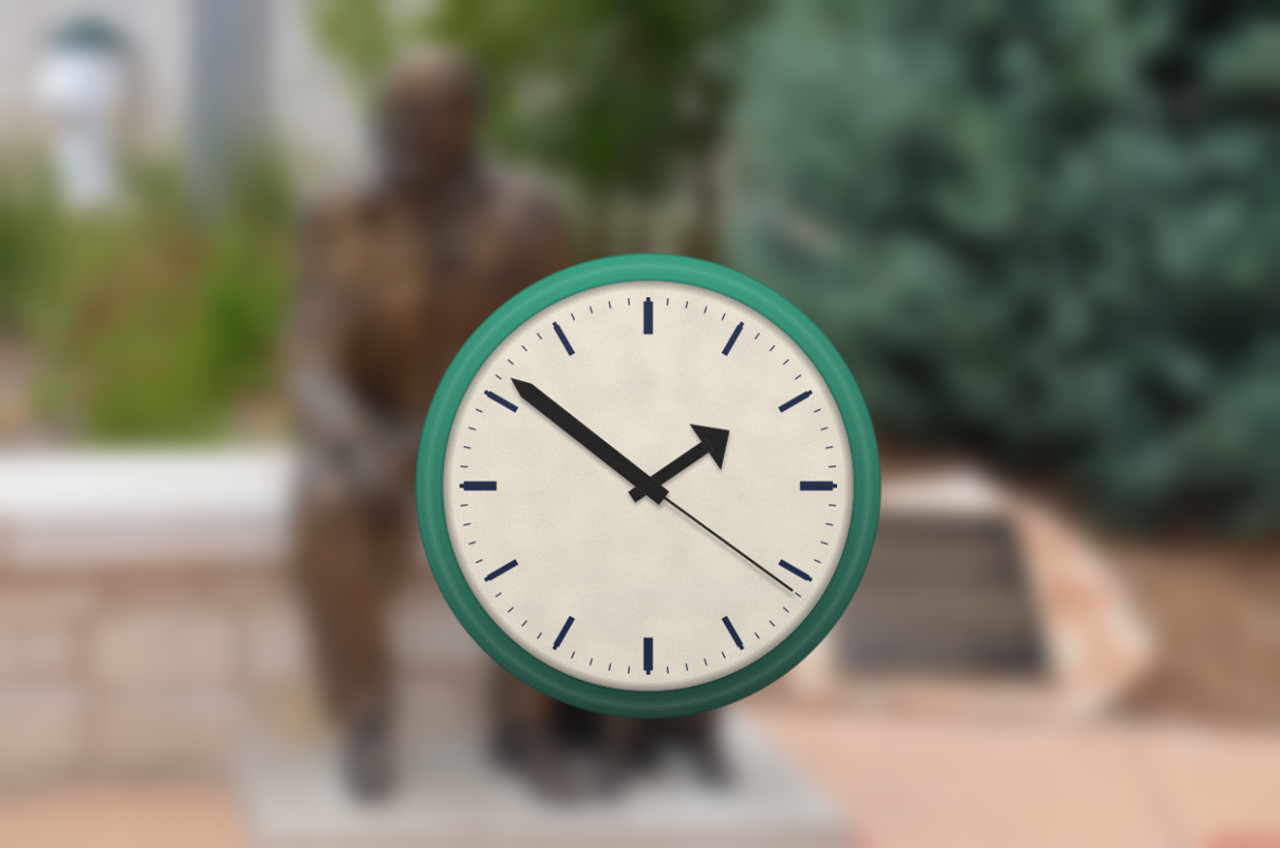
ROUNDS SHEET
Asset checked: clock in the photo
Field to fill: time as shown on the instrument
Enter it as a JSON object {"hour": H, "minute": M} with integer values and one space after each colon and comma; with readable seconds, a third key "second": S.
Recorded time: {"hour": 1, "minute": 51, "second": 21}
